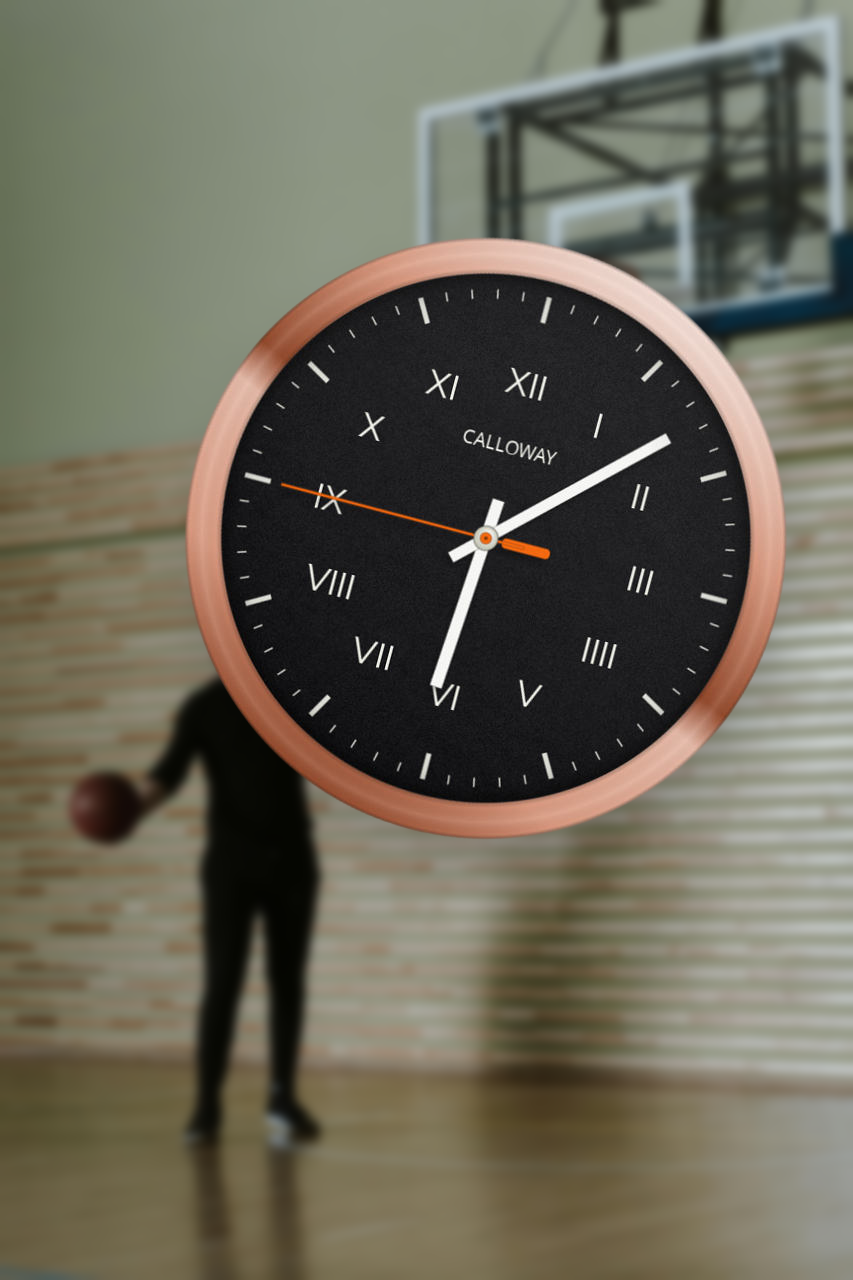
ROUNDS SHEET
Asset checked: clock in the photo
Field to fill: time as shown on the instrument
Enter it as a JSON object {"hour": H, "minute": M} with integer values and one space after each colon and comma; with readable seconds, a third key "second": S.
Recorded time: {"hour": 6, "minute": 7, "second": 45}
